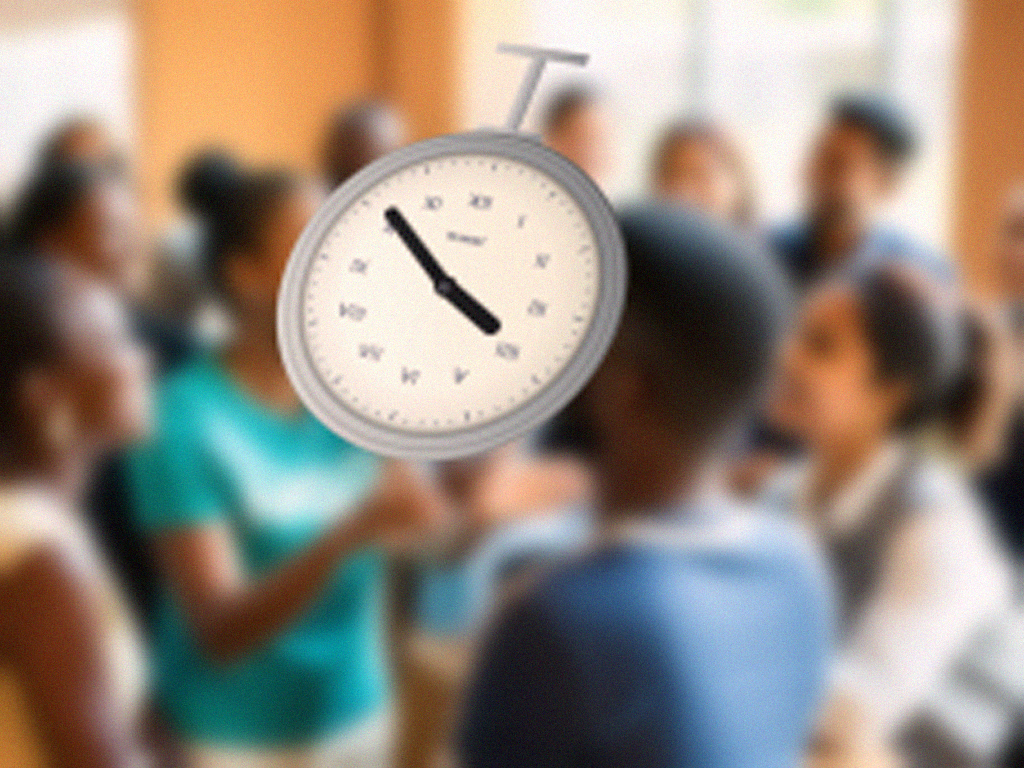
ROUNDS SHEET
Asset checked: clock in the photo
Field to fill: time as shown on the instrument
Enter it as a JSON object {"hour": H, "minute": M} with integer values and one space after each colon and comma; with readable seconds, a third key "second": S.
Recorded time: {"hour": 3, "minute": 51}
